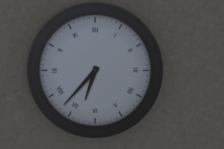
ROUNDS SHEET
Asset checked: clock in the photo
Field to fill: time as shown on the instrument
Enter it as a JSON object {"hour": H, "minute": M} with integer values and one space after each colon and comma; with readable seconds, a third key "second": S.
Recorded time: {"hour": 6, "minute": 37}
